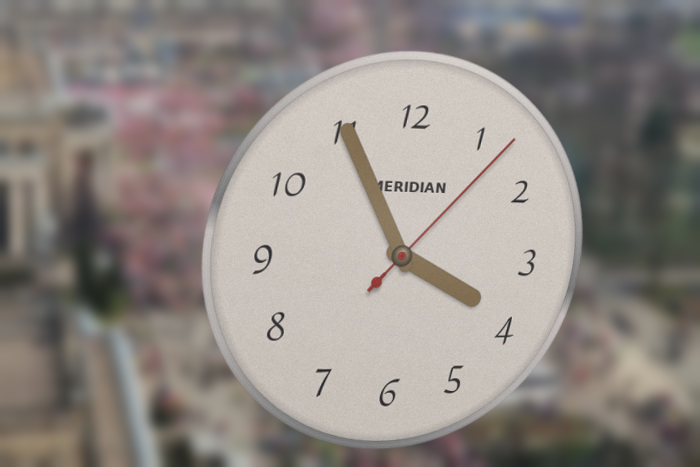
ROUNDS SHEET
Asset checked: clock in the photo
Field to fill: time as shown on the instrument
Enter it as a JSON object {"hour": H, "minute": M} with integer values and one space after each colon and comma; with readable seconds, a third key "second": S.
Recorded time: {"hour": 3, "minute": 55, "second": 7}
